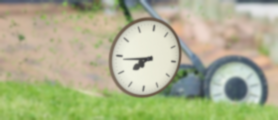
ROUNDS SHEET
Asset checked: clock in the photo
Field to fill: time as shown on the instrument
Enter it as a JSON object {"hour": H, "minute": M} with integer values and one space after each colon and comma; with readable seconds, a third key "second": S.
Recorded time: {"hour": 7, "minute": 44}
